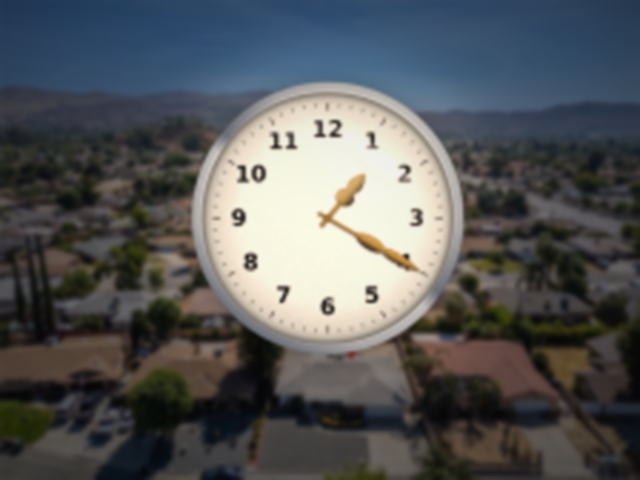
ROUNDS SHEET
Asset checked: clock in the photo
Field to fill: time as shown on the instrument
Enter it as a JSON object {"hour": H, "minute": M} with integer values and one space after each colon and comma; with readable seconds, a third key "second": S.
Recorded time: {"hour": 1, "minute": 20}
